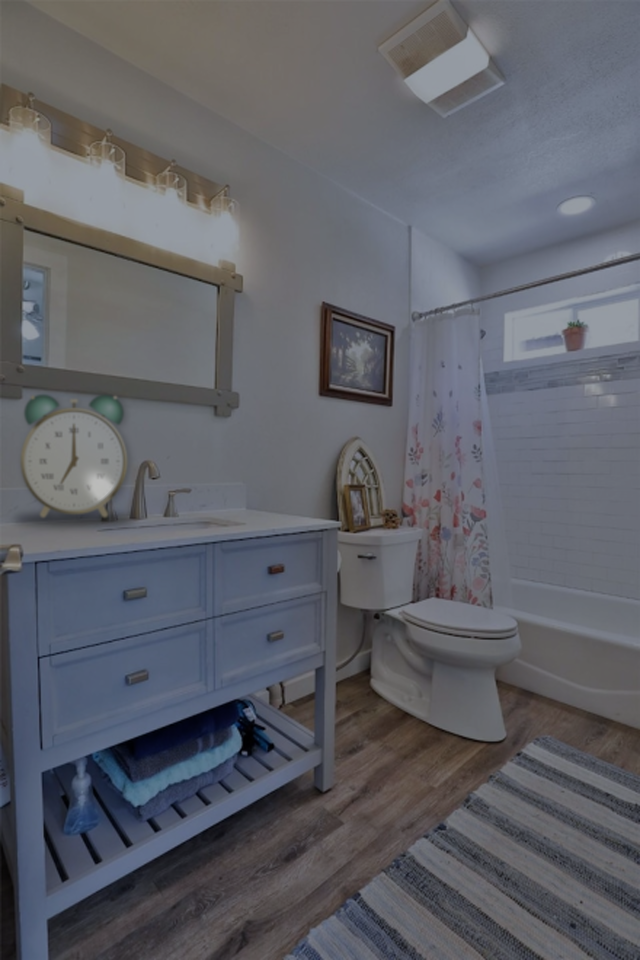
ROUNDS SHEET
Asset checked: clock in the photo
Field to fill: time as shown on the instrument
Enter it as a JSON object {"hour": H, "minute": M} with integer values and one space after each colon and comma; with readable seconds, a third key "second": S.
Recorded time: {"hour": 7, "minute": 0}
